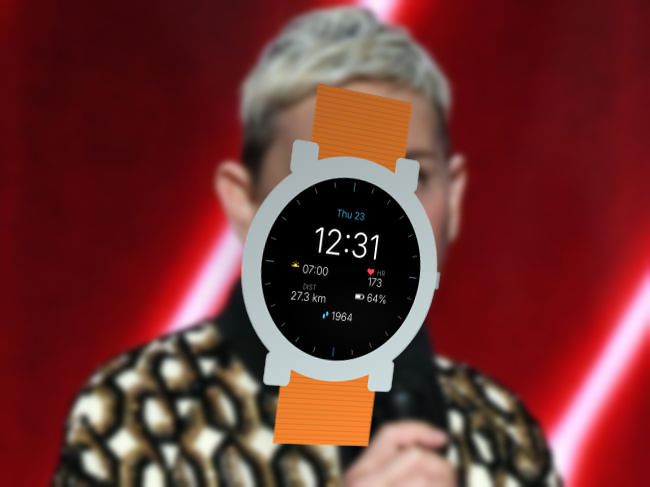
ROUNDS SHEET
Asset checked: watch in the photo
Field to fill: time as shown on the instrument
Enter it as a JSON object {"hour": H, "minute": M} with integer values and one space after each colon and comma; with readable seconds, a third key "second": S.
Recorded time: {"hour": 12, "minute": 31}
